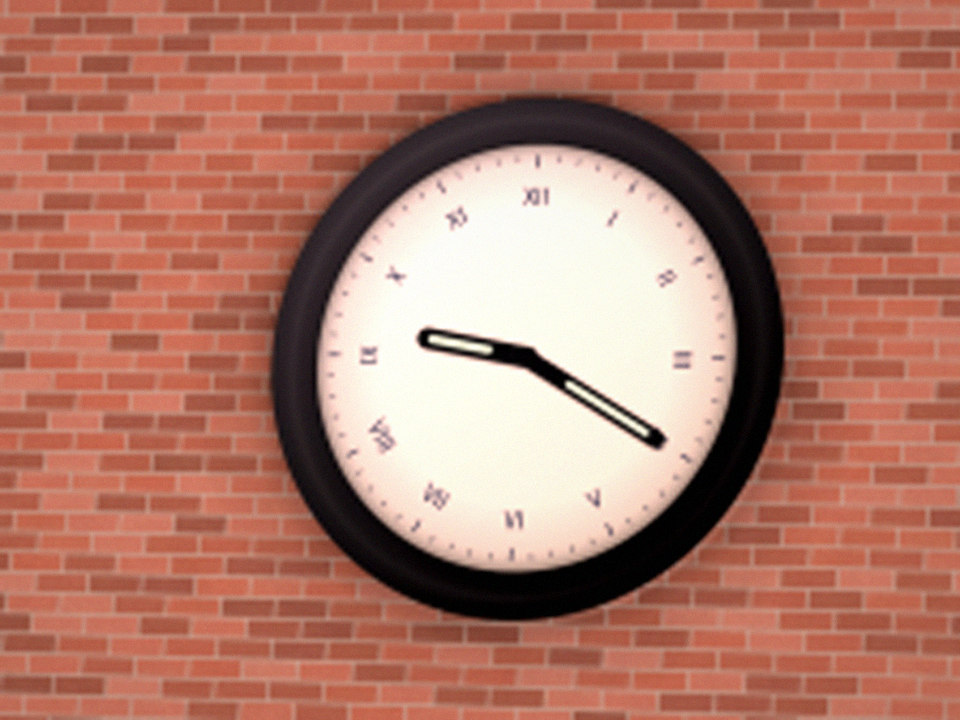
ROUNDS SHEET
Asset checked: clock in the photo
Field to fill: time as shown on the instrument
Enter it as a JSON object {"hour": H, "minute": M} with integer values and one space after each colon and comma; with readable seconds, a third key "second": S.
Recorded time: {"hour": 9, "minute": 20}
